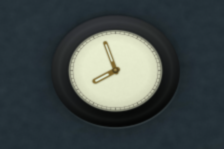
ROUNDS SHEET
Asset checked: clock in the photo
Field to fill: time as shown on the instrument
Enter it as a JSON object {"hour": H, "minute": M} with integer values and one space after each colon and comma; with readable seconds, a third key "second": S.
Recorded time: {"hour": 7, "minute": 57}
